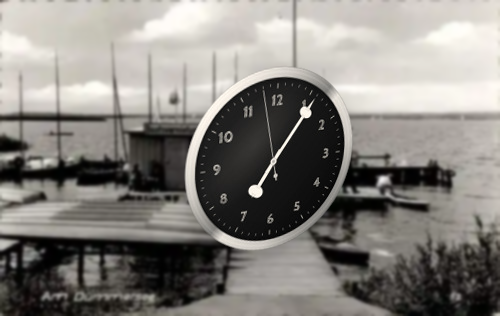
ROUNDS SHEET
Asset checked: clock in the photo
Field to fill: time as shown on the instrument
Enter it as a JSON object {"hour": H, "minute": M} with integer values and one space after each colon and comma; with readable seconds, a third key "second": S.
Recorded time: {"hour": 7, "minute": 5, "second": 58}
